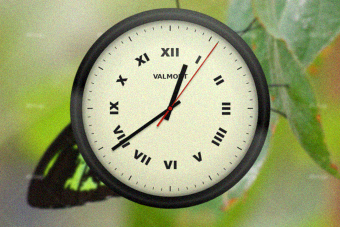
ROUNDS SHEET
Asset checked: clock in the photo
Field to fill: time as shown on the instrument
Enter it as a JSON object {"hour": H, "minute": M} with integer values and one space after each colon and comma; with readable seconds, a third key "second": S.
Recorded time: {"hour": 12, "minute": 39, "second": 6}
